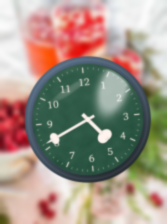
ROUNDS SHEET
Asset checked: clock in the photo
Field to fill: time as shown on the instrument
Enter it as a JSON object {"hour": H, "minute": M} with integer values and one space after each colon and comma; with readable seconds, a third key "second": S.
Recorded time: {"hour": 4, "minute": 41}
